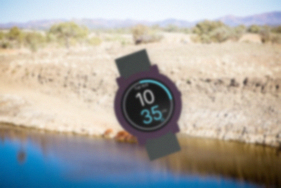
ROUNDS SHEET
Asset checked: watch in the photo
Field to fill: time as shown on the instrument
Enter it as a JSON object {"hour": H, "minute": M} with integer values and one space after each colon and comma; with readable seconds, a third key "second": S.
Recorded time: {"hour": 10, "minute": 35}
